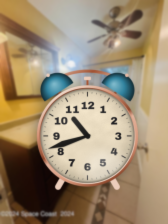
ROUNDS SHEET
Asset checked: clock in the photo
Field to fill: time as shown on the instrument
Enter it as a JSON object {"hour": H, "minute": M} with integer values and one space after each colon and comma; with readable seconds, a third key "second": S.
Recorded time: {"hour": 10, "minute": 42}
